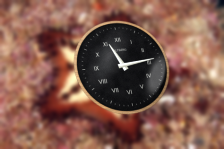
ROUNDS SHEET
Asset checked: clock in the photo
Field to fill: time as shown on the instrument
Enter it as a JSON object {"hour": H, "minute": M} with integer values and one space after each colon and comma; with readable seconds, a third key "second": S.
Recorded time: {"hour": 11, "minute": 14}
